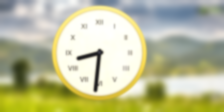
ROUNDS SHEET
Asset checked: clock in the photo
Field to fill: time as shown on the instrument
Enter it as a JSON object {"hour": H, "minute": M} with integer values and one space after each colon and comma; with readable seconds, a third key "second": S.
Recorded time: {"hour": 8, "minute": 31}
